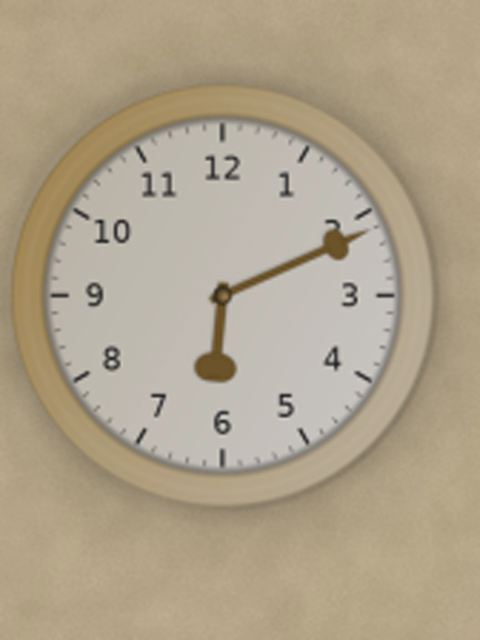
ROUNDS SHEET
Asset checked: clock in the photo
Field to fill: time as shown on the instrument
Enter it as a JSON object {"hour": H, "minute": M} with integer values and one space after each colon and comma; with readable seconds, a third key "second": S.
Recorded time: {"hour": 6, "minute": 11}
